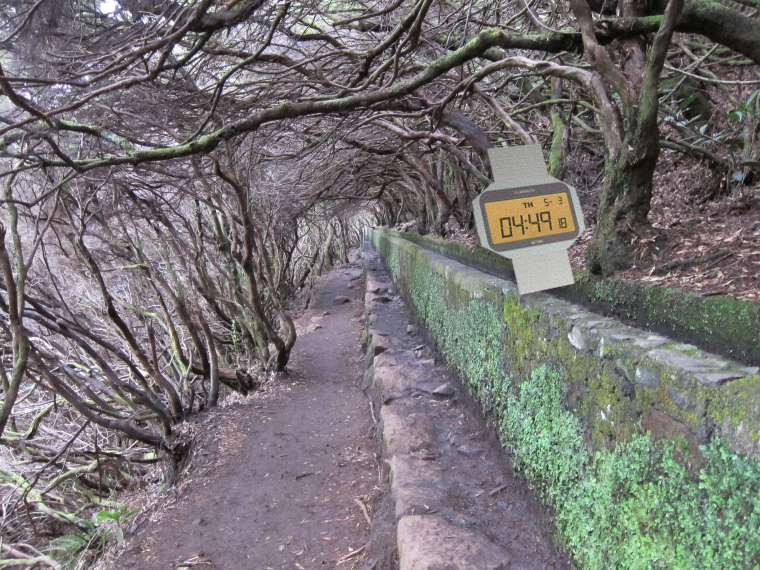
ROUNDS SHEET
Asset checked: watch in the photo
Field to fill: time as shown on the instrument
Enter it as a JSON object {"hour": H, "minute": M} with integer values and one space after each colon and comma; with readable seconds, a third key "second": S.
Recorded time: {"hour": 4, "minute": 49, "second": 18}
